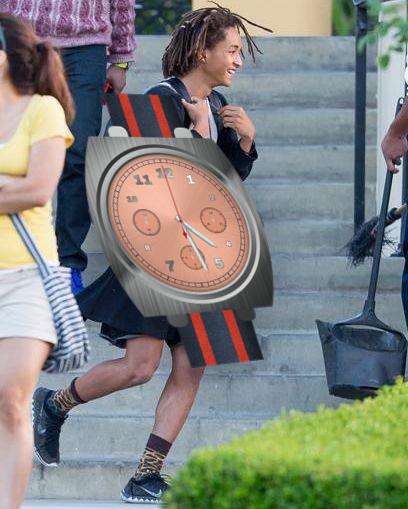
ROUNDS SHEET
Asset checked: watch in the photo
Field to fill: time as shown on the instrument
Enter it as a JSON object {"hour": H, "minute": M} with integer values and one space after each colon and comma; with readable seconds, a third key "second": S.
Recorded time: {"hour": 4, "minute": 28}
